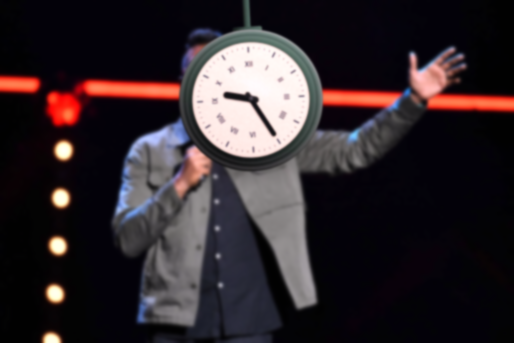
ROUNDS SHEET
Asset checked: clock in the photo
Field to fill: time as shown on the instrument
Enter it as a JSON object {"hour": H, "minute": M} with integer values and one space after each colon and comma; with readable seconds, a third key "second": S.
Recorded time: {"hour": 9, "minute": 25}
